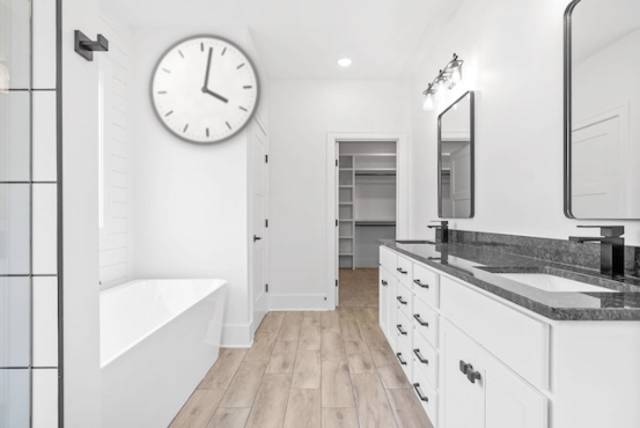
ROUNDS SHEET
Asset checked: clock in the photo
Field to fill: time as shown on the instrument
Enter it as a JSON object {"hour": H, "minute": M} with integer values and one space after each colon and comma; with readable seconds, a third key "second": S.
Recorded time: {"hour": 4, "minute": 2}
